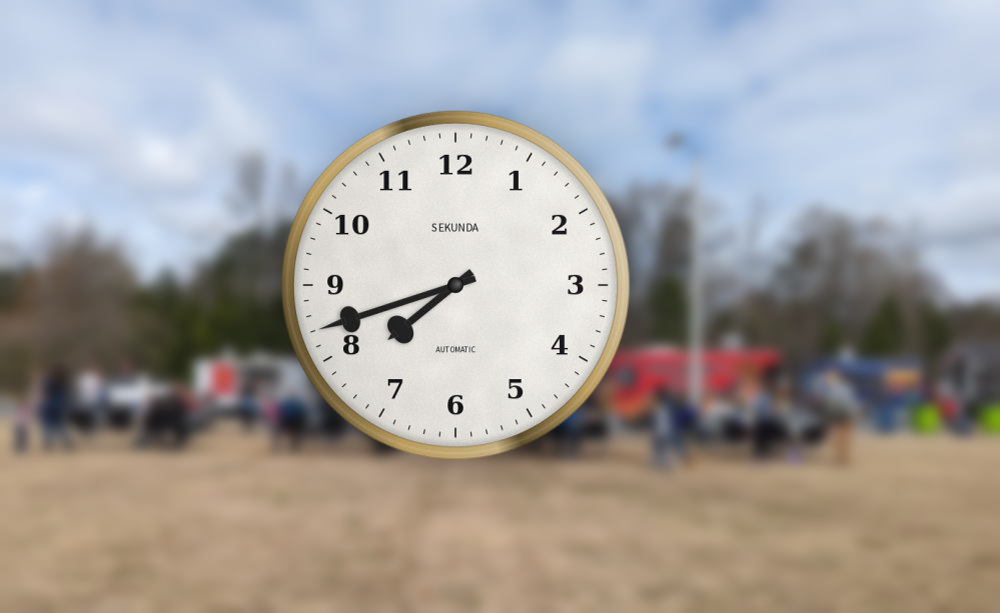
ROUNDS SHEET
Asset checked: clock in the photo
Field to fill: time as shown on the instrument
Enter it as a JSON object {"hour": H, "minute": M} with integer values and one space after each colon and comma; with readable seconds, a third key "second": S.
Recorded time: {"hour": 7, "minute": 42}
